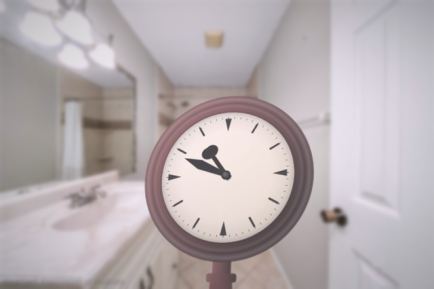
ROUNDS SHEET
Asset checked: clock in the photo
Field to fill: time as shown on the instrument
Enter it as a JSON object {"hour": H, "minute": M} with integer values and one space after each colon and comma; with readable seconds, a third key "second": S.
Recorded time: {"hour": 10, "minute": 49}
